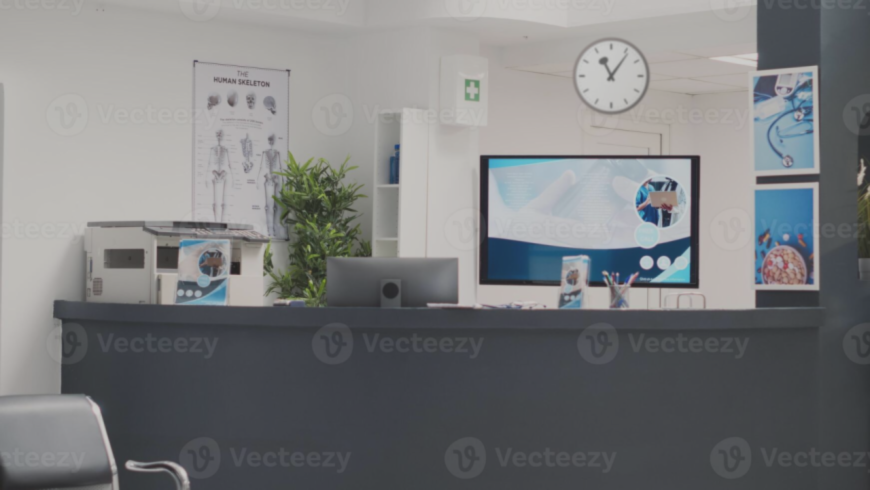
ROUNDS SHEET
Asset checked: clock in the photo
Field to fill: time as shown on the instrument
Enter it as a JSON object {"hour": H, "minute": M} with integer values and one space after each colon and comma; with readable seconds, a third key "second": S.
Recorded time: {"hour": 11, "minute": 6}
